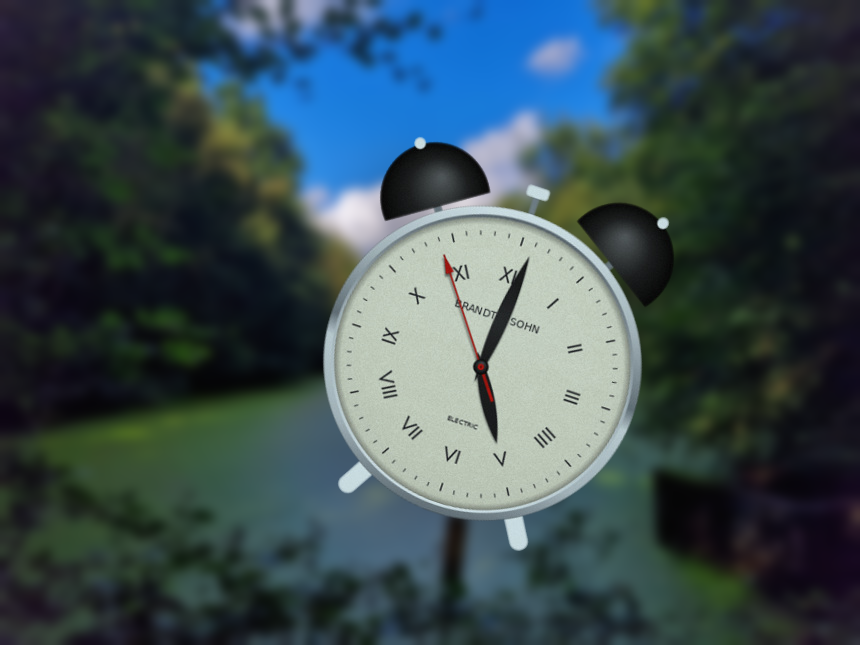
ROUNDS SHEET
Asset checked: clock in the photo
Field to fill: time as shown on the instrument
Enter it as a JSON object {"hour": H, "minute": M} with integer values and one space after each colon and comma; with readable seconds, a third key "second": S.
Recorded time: {"hour": 5, "minute": 0, "second": 54}
